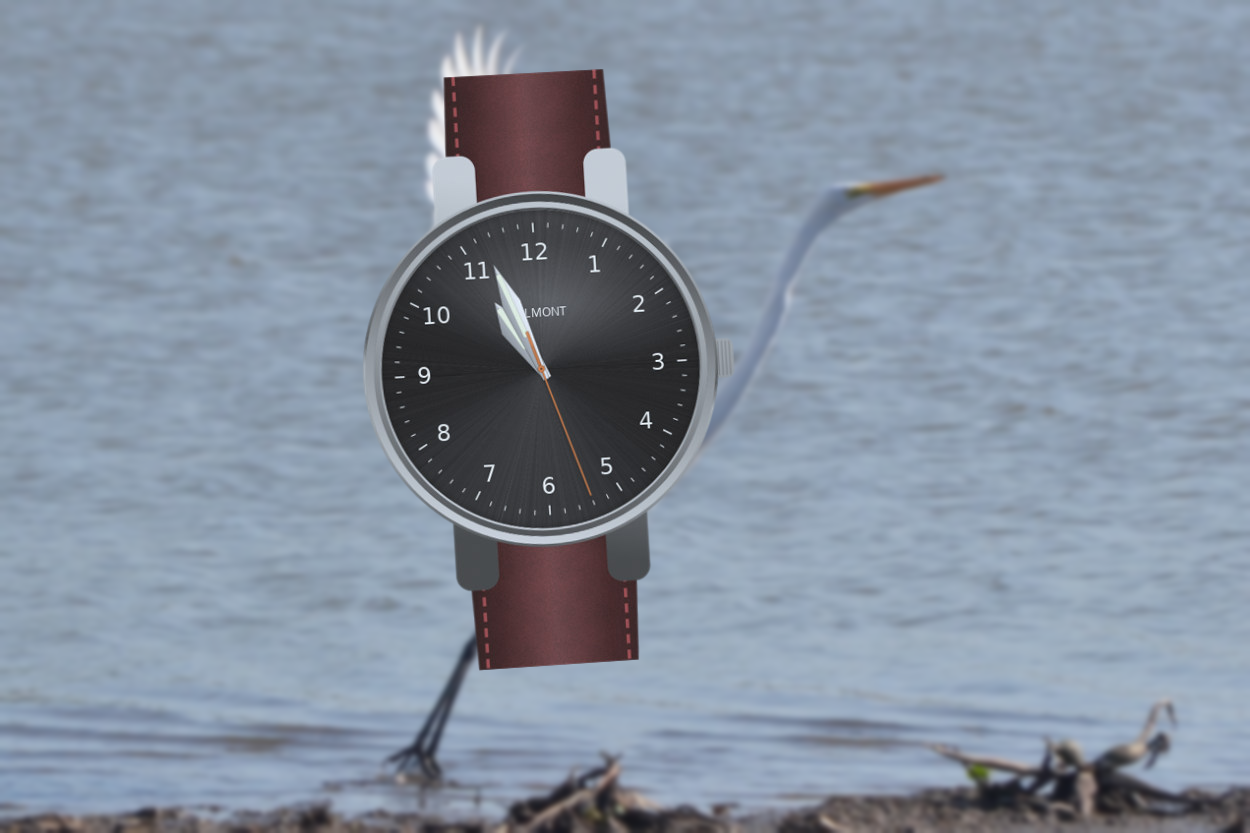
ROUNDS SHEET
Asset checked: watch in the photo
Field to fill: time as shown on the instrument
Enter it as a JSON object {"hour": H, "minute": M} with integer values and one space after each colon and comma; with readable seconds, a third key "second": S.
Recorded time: {"hour": 10, "minute": 56, "second": 27}
